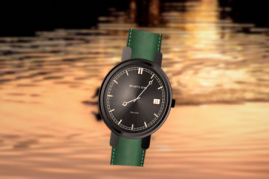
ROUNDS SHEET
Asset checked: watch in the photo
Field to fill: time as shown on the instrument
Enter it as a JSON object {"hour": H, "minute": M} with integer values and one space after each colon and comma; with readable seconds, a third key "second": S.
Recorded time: {"hour": 8, "minute": 6}
